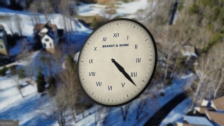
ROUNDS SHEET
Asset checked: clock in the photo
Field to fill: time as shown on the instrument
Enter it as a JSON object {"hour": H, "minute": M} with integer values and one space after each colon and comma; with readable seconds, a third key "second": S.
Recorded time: {"hour": 4, "minute": 22}
